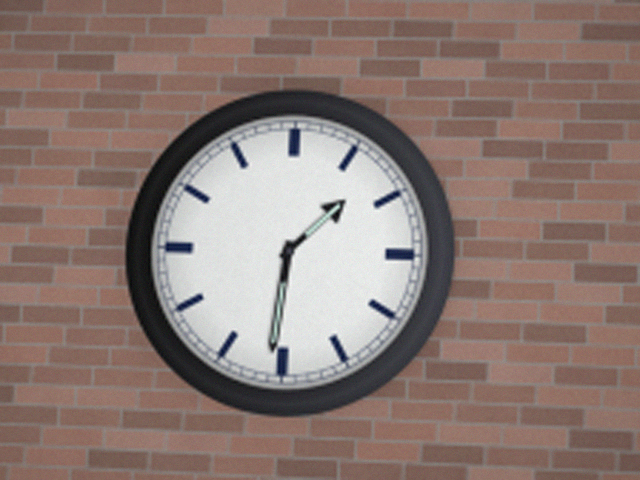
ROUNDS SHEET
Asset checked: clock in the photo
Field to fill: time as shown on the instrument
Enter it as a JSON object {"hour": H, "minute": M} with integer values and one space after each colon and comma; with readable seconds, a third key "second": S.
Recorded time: {"hour": 1, "minute": 31}
